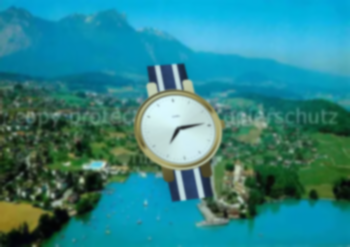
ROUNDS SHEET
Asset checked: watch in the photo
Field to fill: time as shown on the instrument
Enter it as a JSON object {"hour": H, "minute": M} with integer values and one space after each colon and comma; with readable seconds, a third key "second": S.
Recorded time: {"hour": 7, "minute": 14}
